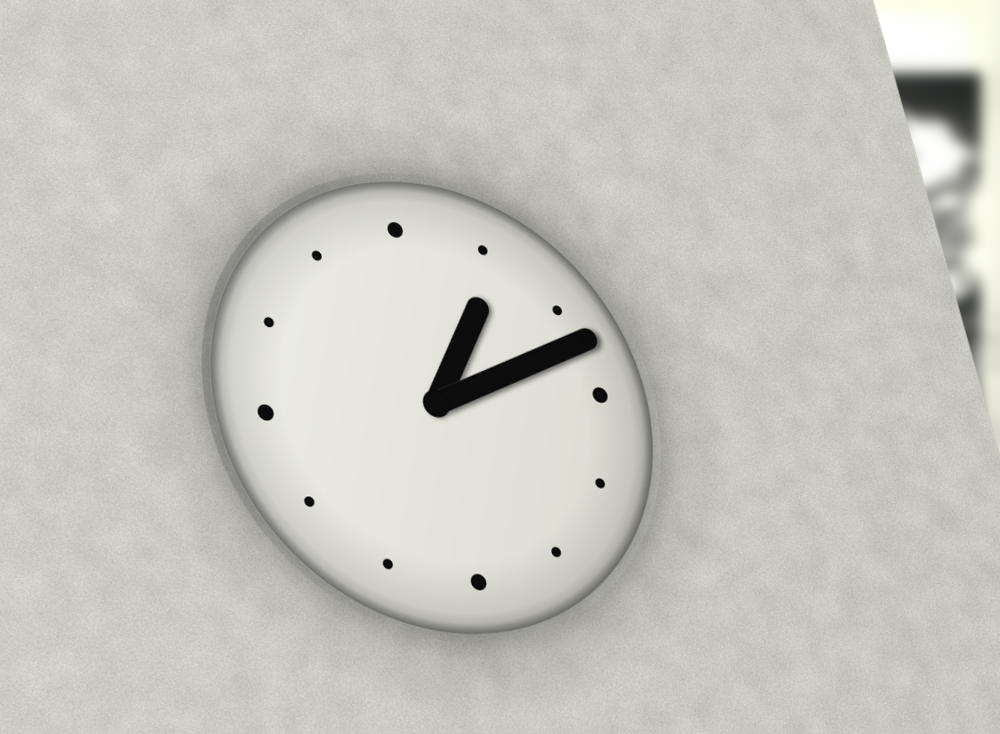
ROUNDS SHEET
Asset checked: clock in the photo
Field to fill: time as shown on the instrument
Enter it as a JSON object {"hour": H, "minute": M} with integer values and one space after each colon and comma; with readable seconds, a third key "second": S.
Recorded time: {"hour": 1, "minute": 12}
